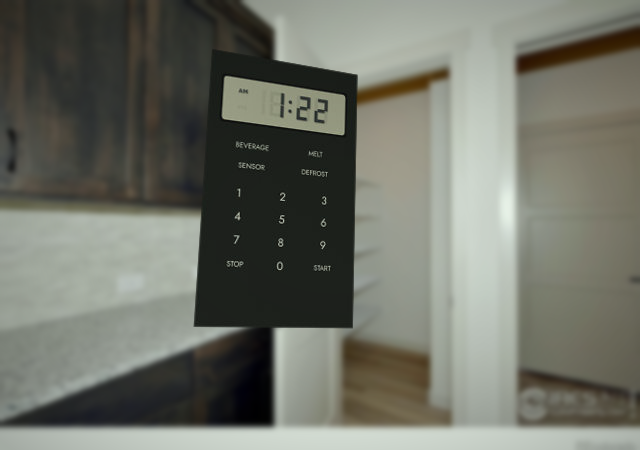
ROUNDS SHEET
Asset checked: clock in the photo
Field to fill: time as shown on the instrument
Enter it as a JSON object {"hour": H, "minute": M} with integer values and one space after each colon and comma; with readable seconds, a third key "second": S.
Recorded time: {"hour": 1, "minute": 22}
